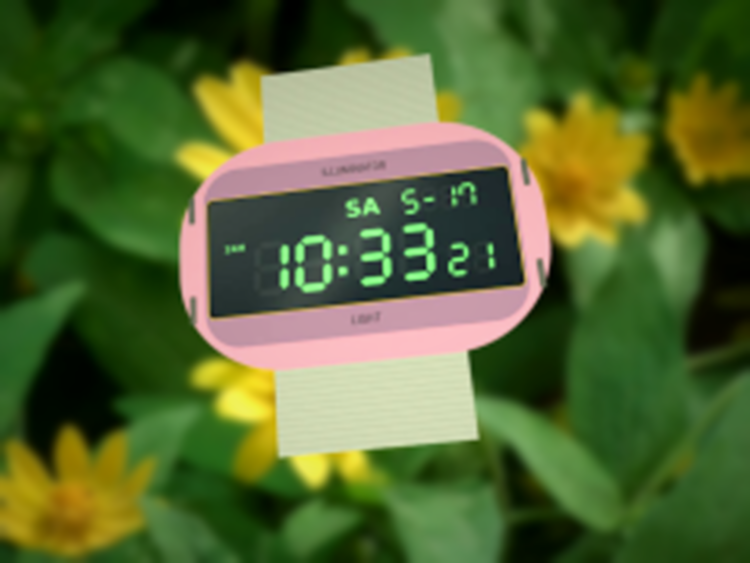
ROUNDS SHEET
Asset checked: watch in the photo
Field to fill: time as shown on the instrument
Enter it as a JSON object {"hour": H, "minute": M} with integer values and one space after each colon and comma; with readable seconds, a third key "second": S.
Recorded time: {"hour": 10, "minute": 33, "second": 21}
